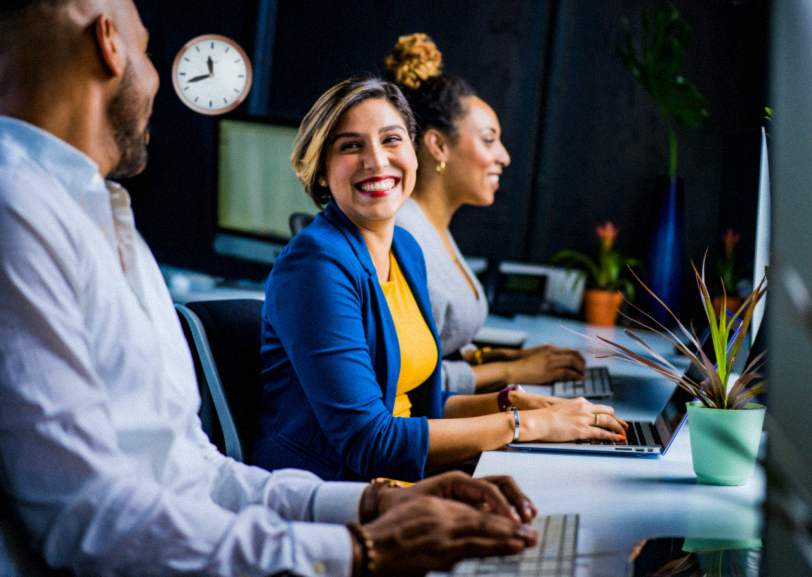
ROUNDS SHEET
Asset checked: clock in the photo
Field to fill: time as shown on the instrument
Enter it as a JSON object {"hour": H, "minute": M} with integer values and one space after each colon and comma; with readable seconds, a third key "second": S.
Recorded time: {"hour": 11, "minute": 42}
